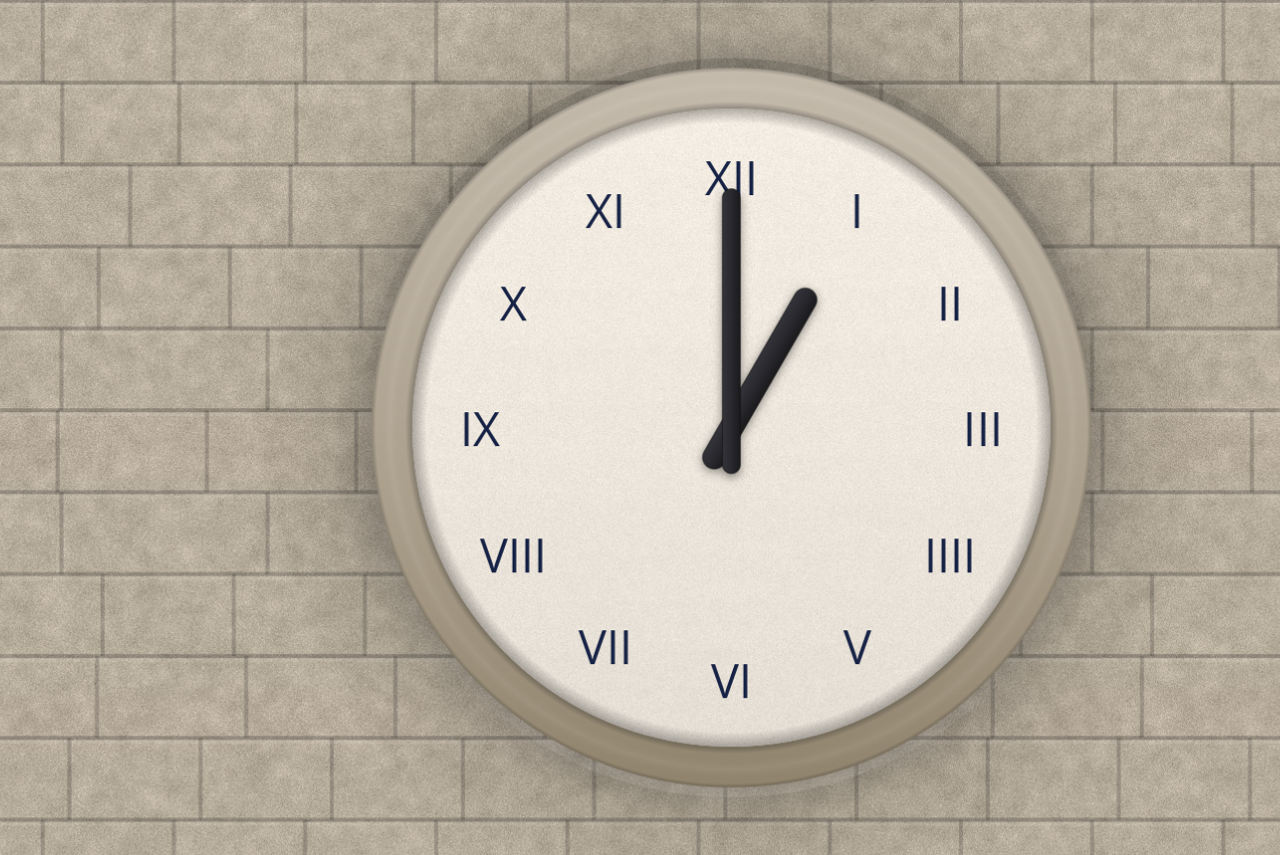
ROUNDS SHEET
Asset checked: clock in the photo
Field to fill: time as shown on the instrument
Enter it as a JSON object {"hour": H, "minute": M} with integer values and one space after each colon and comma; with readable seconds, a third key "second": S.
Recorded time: {"hour": 1, "minute": 0}
